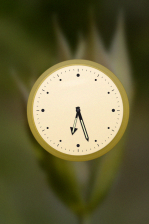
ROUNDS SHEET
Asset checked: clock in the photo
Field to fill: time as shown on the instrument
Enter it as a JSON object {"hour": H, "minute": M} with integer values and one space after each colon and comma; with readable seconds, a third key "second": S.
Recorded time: {"hour": 6, "minute": 27}
